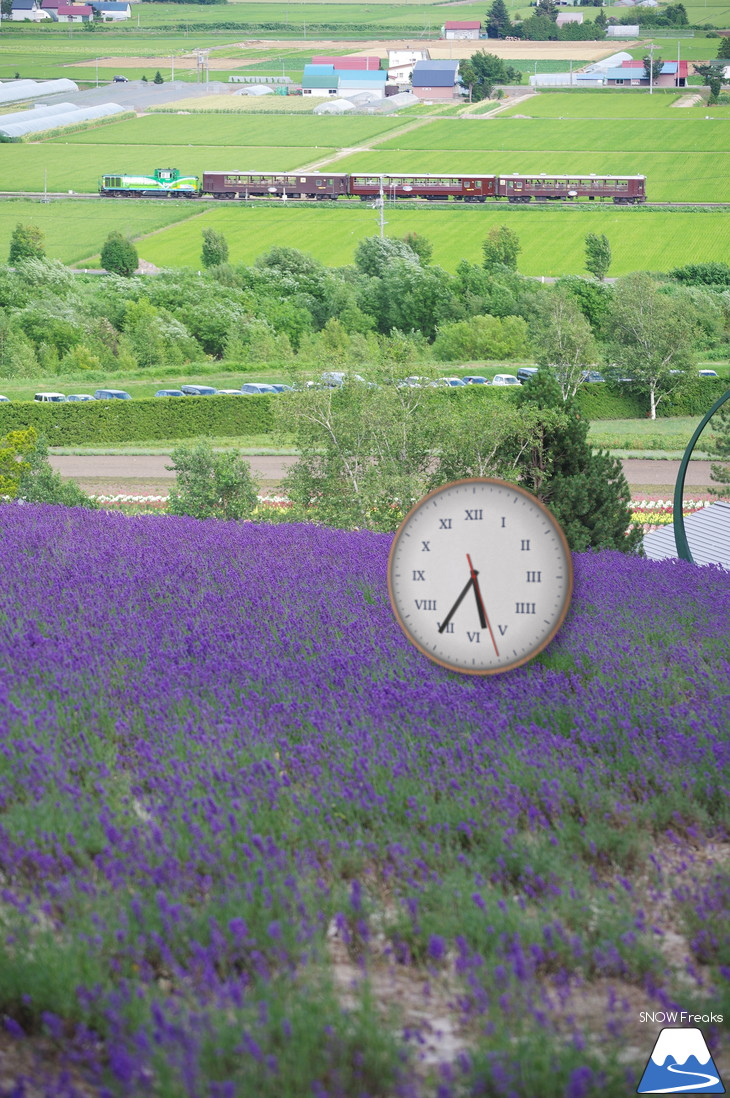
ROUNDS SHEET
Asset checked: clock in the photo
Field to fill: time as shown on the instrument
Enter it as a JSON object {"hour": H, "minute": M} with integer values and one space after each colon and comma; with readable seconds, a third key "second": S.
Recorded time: {"hour": 5, "minute": 35, "second": 27}
